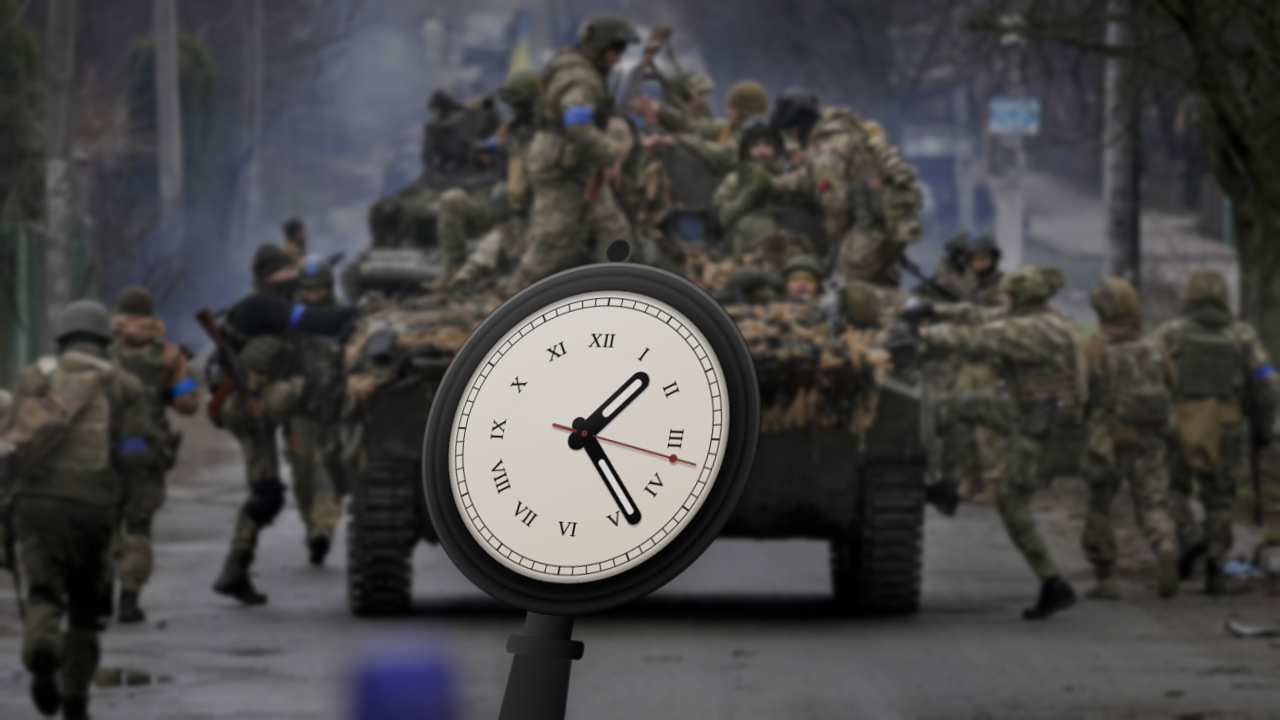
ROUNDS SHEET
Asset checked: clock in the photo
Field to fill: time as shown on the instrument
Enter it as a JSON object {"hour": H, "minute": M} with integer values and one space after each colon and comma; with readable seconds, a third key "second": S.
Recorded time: {"hour": 1, "minute": 23, "second": 17}
